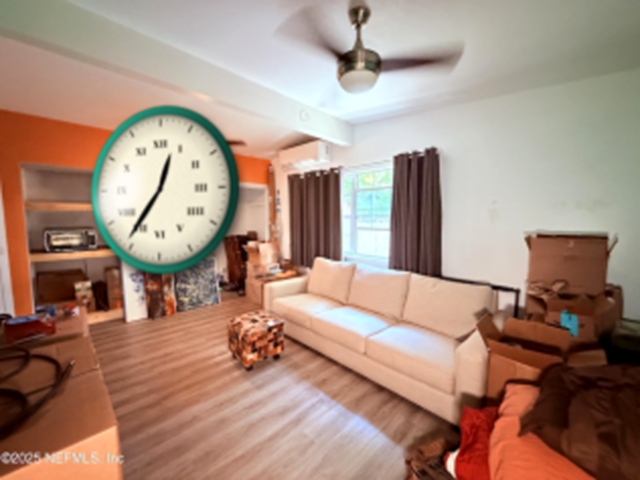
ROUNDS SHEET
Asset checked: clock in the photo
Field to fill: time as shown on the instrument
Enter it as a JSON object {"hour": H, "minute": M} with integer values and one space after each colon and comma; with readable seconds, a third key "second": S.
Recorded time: {"hour": 12, "minute": 36}
